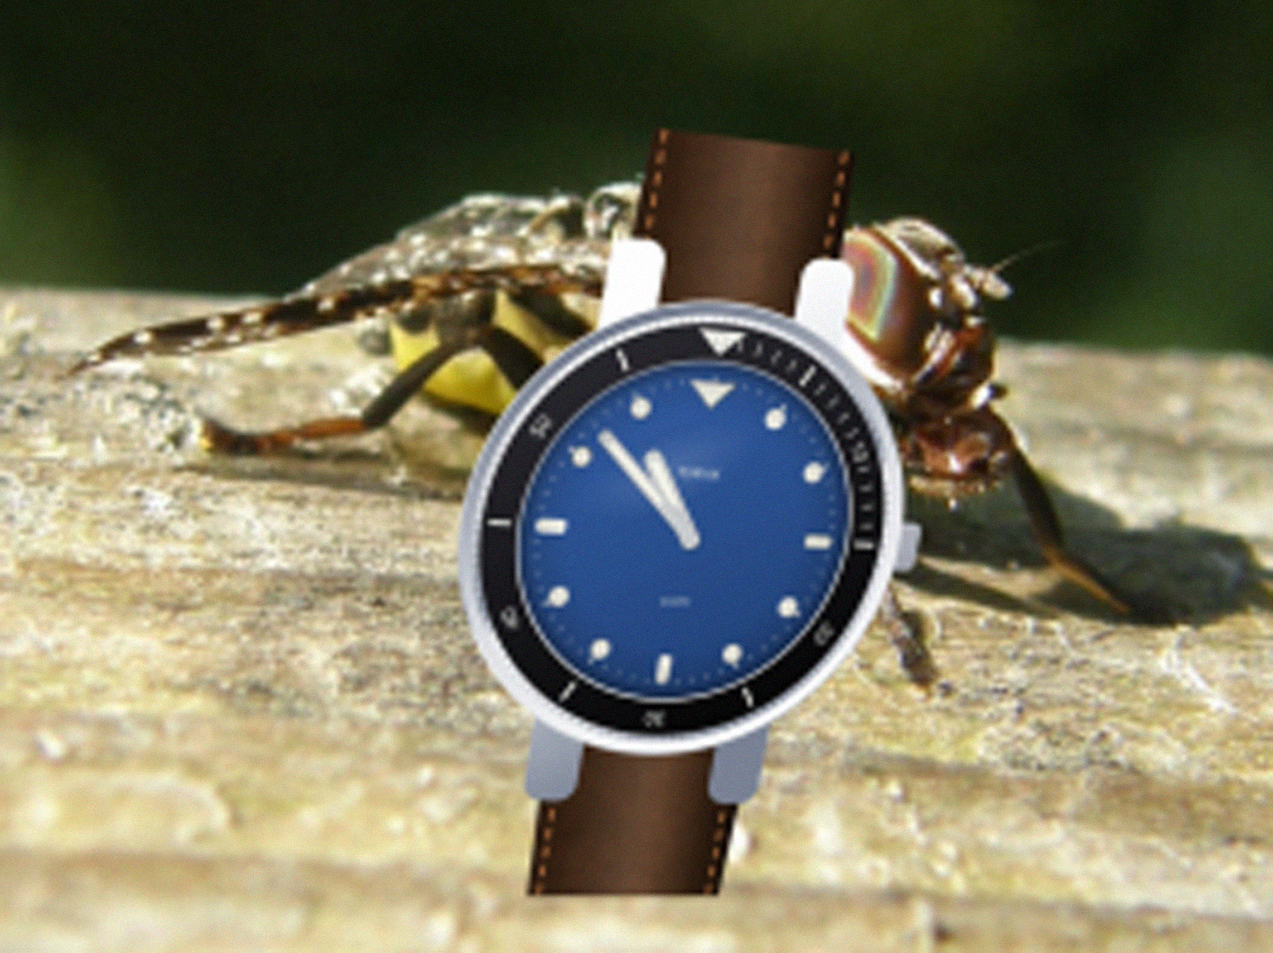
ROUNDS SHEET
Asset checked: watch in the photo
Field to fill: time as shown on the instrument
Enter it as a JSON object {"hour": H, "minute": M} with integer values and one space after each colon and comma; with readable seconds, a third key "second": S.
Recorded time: {"hour": 10, "minute": 52}
